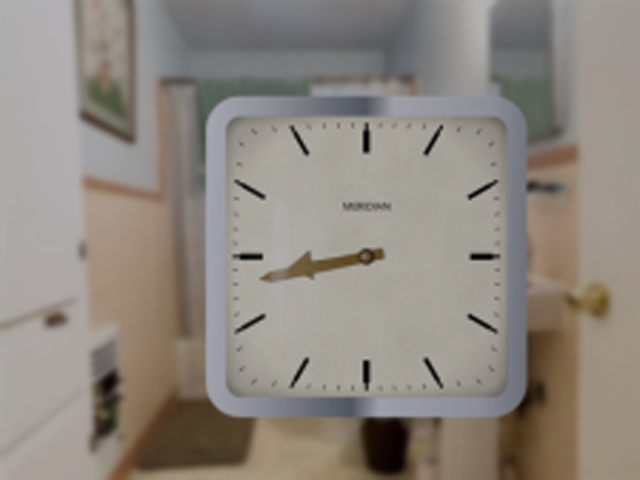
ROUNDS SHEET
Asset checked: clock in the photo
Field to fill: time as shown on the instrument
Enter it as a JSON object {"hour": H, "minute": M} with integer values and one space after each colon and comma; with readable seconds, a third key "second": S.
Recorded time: {"hour": 8, "minute": 43}
